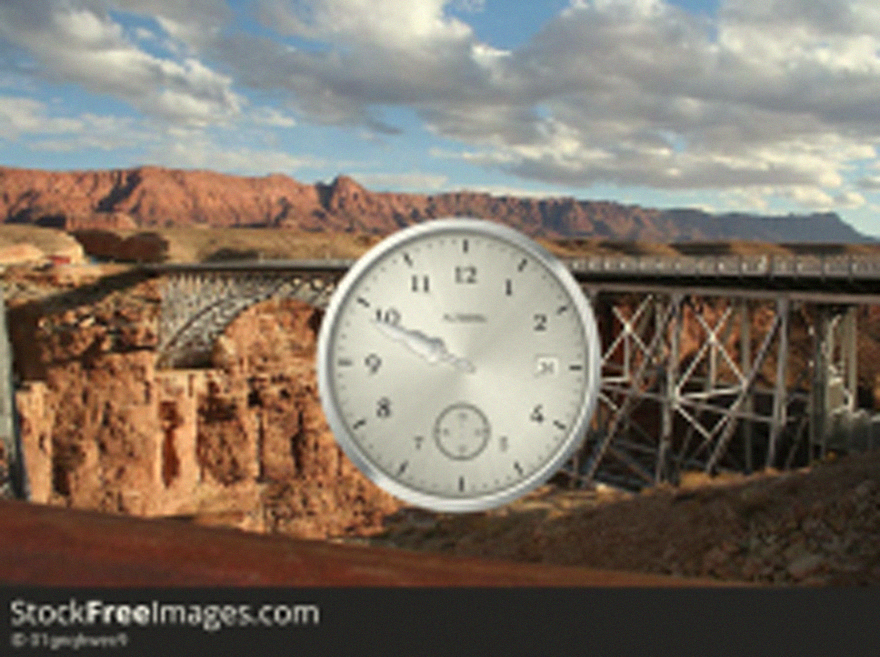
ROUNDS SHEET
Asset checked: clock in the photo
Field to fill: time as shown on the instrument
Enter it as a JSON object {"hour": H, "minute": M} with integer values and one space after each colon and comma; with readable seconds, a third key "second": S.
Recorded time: {"hour": 9, "minute": 49}
